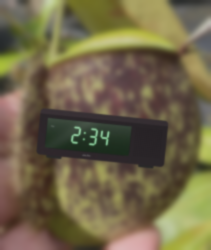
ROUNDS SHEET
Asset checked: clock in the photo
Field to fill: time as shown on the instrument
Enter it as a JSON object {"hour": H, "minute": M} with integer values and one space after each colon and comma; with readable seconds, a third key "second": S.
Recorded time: {"hour": 2, "minute": 34}
